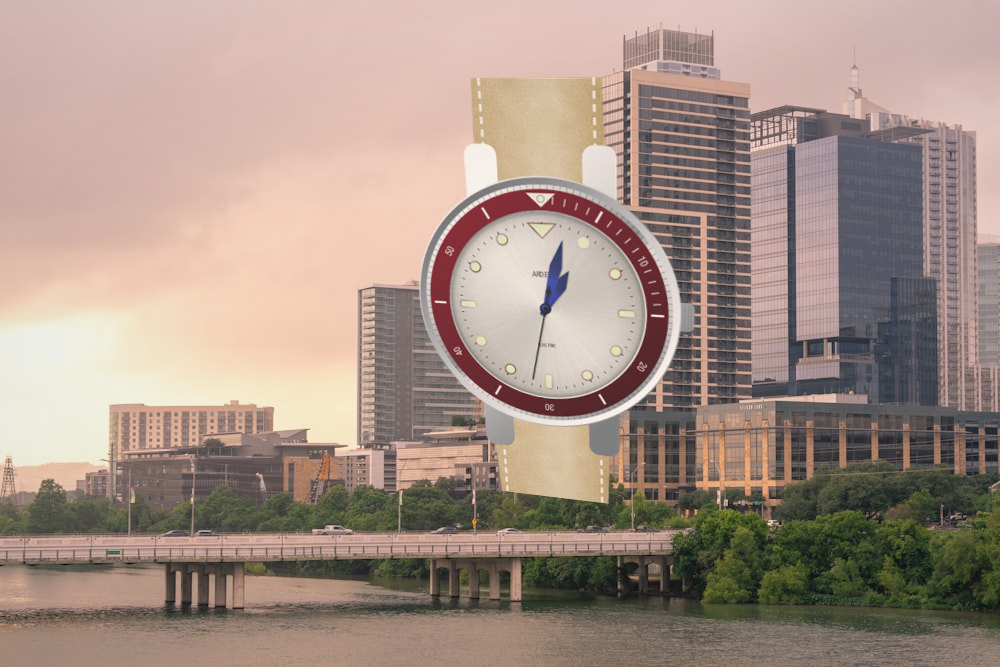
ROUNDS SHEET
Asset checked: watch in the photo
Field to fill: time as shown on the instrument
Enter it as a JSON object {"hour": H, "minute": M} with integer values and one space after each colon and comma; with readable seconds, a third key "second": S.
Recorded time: {"hour": 1, "minute": 2, "second": 32}
